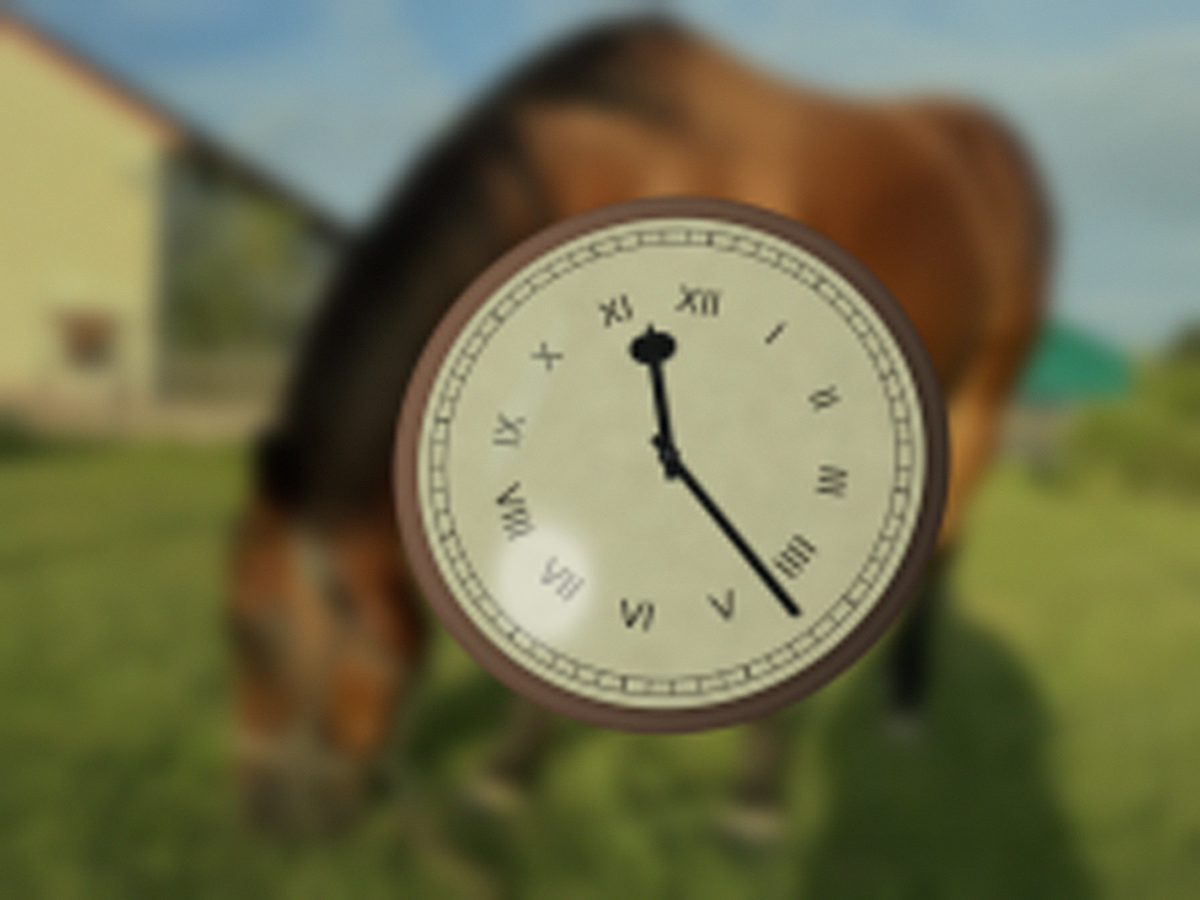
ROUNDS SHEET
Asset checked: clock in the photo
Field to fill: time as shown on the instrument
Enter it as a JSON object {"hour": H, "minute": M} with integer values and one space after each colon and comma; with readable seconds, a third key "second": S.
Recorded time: {"hour": 11, "minute": 22}
